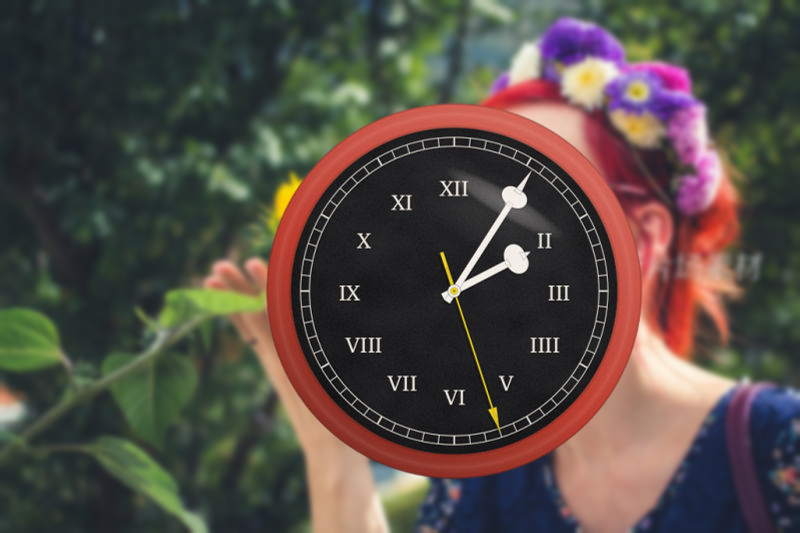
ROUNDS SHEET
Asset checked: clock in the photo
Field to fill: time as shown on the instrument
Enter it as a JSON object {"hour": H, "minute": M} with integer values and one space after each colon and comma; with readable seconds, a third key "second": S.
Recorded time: {"hour": 2, "minute": 5, "second": 27}
